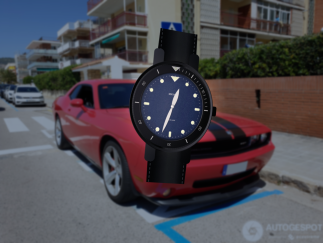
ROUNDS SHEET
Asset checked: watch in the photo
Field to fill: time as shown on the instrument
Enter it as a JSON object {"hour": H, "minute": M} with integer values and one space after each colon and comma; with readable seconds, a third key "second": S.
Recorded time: {"hour": 12, "minute": 33}
